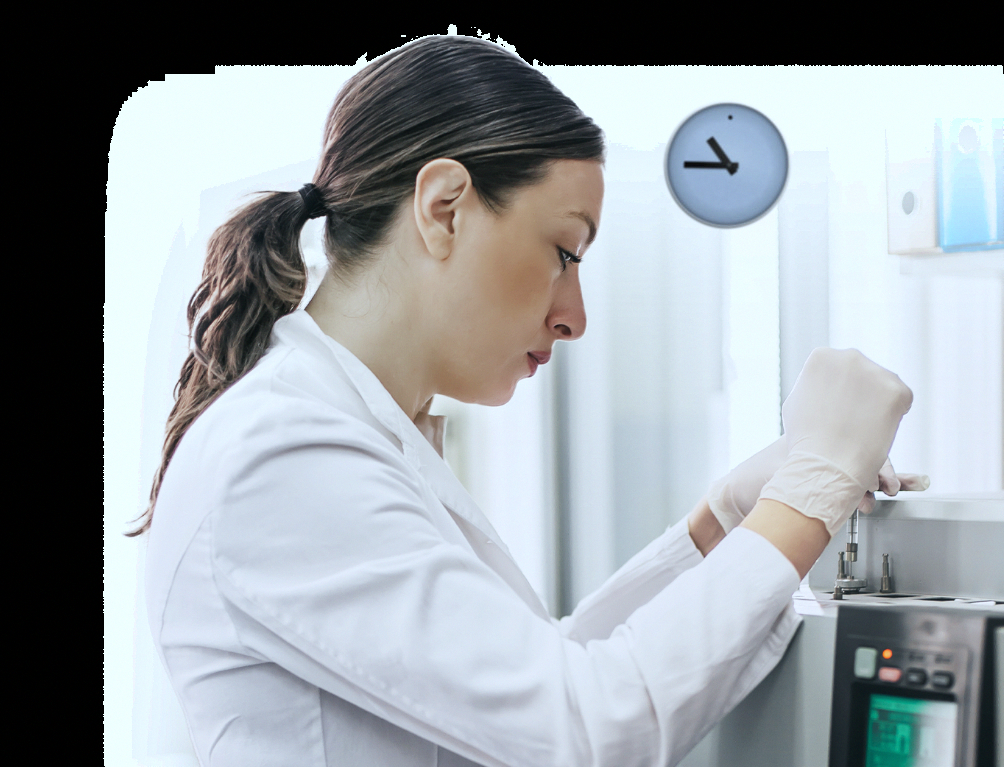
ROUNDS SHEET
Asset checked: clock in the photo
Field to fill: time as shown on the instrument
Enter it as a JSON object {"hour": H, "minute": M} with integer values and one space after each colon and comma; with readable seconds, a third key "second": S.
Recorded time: {"hour": 10, "minute": 45}
